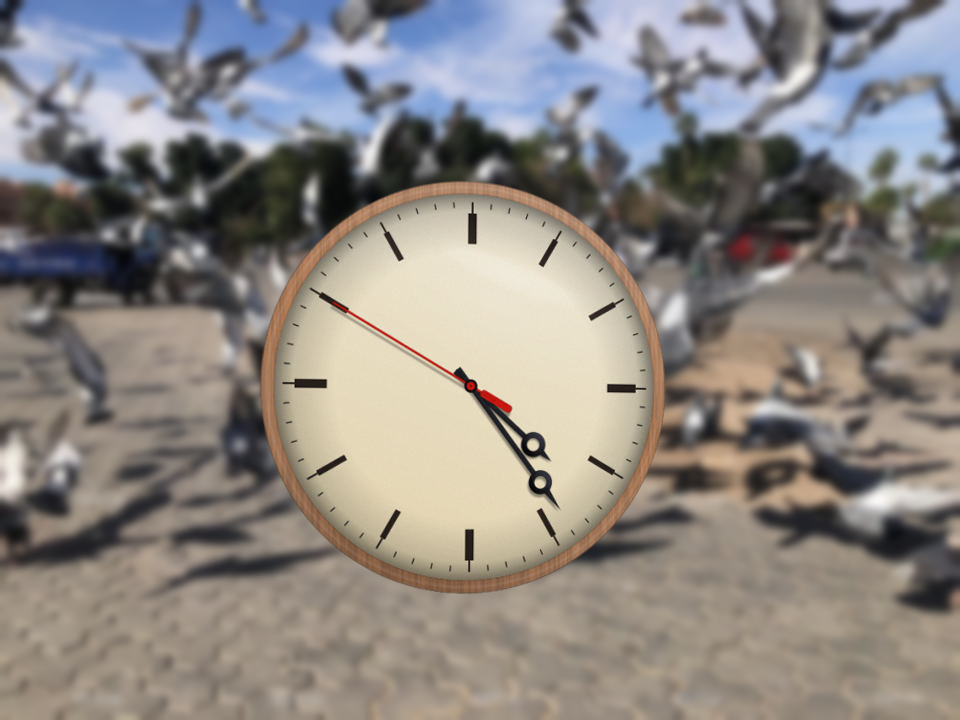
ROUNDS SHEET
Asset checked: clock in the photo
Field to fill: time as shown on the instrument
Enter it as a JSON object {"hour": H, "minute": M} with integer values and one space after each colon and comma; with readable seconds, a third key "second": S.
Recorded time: {"hour": 4, "minute": 23, "second": 50}
